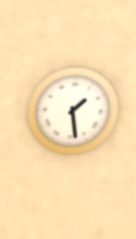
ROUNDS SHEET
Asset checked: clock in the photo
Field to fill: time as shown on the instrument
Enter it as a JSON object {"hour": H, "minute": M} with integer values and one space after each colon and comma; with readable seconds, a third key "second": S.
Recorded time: {"hour": 1, "minute": 28}
